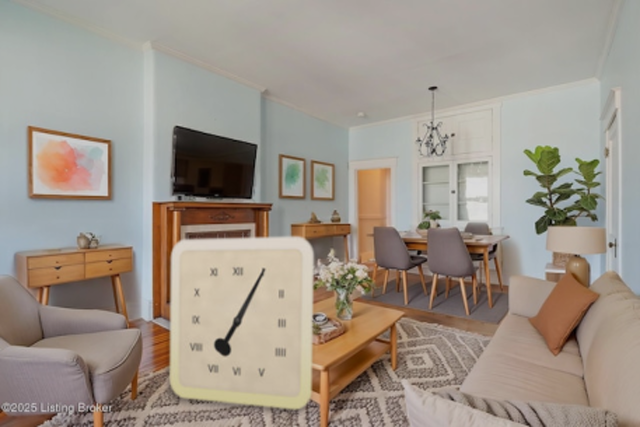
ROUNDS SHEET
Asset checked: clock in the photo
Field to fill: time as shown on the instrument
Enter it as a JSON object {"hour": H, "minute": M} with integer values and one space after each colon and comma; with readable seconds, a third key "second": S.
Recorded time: {"hour": 7, "minute": 5}
